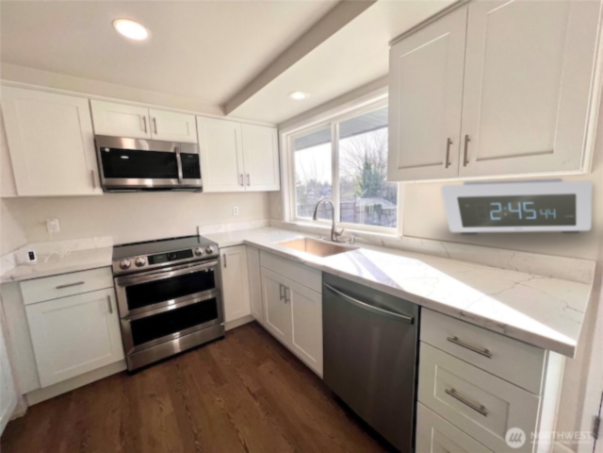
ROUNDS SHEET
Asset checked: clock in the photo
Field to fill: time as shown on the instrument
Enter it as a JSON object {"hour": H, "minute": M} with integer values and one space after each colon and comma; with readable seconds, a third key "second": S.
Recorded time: {"hour": 2, "minute": 45}
